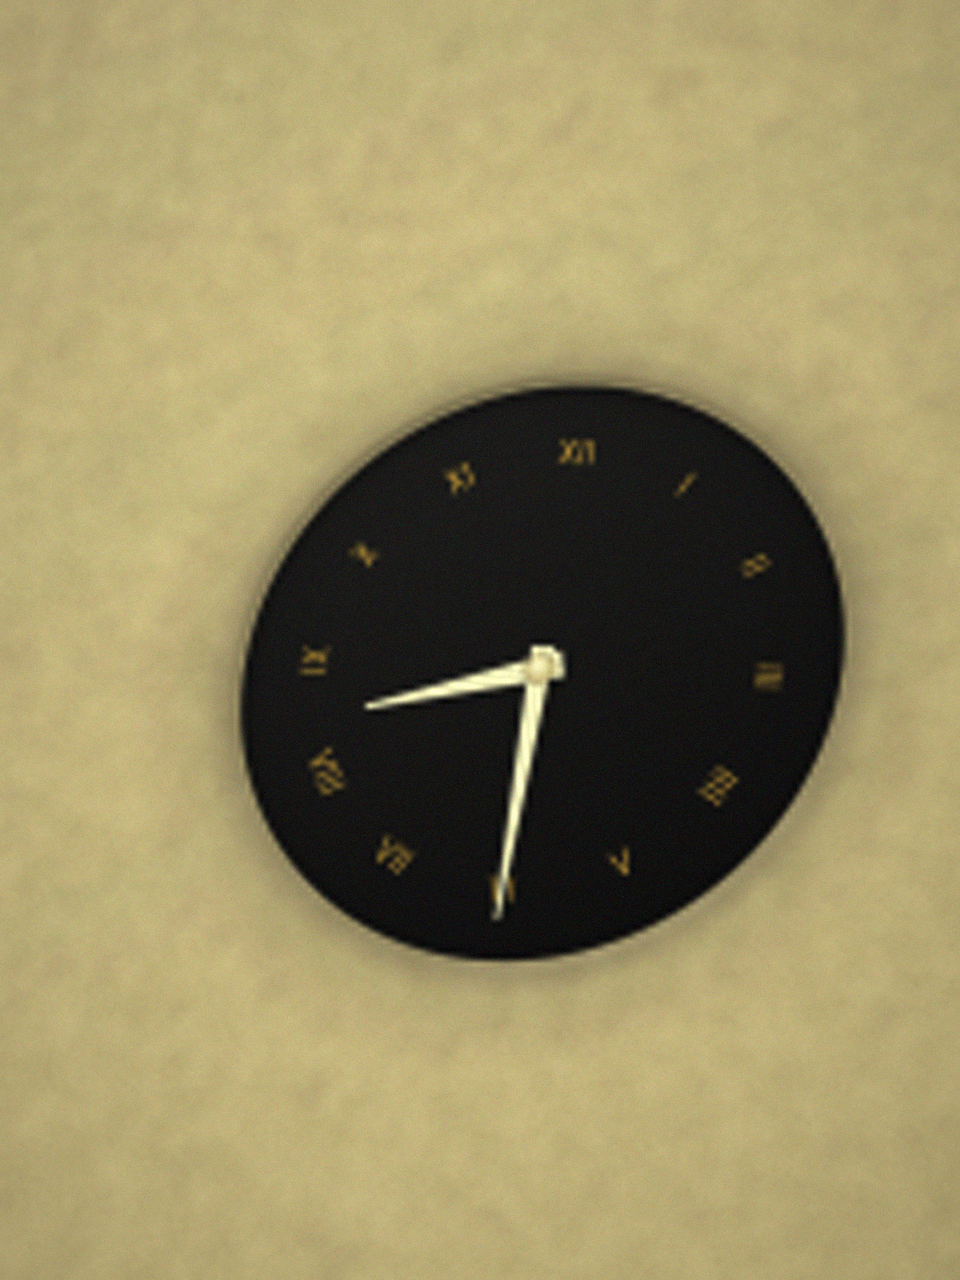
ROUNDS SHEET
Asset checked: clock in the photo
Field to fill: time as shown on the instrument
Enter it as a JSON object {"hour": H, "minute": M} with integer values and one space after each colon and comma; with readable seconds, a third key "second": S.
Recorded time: {"hour": 8, "minute": 30}
